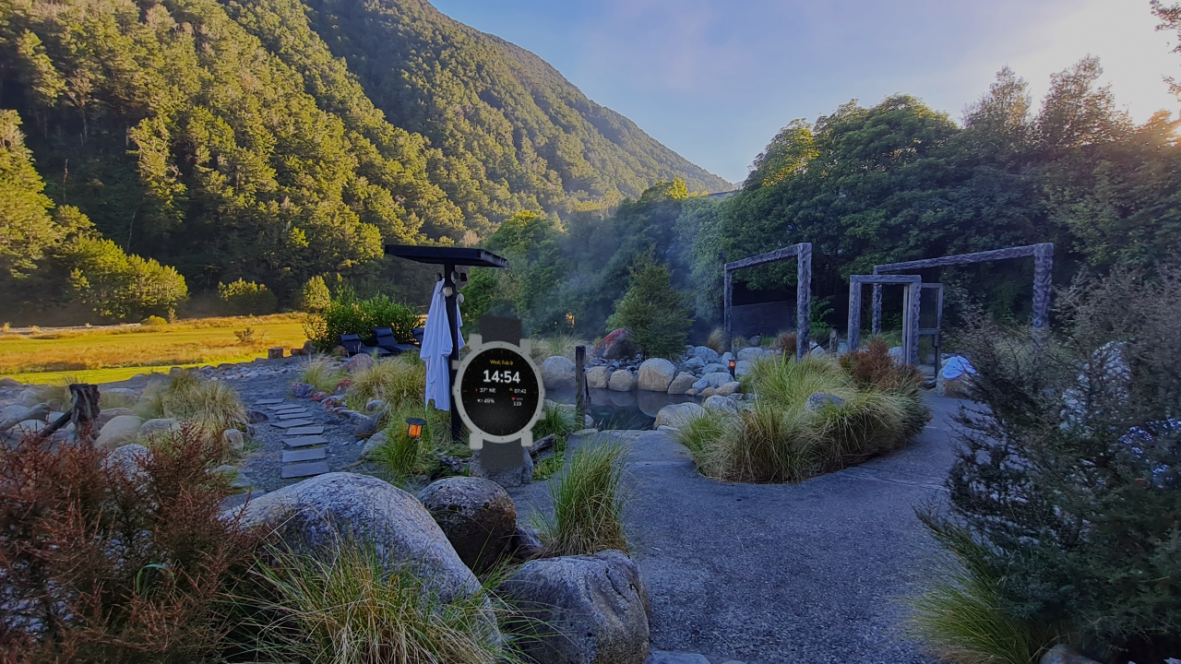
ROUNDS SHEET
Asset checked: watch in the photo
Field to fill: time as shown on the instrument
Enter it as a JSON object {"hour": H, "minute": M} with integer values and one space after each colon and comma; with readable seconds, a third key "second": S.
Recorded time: {"hour": 14, "minute": 54}
